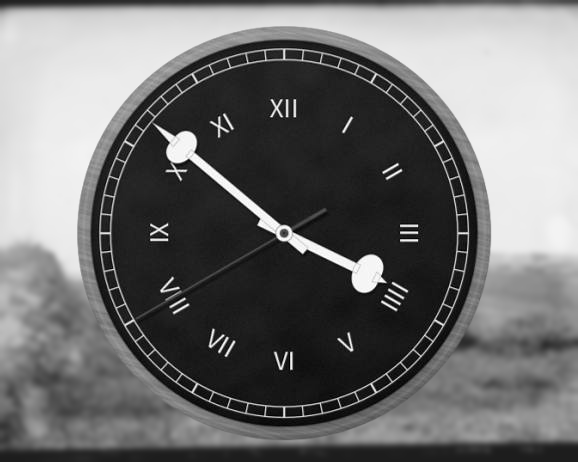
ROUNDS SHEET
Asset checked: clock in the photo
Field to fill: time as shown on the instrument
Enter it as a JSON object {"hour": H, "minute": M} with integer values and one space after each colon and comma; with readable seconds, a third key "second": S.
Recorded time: {"hour": 3, "minute": 51, "second": 40}
